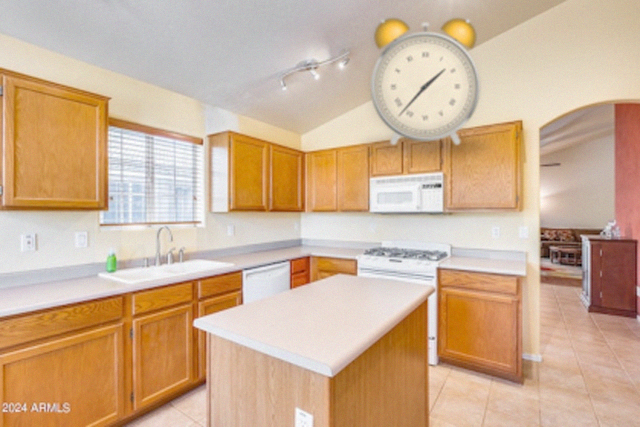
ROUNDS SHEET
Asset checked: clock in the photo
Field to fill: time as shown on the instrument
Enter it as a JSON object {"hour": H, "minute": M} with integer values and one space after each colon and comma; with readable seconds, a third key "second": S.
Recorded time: {"hour": 1, "minute": 37}
